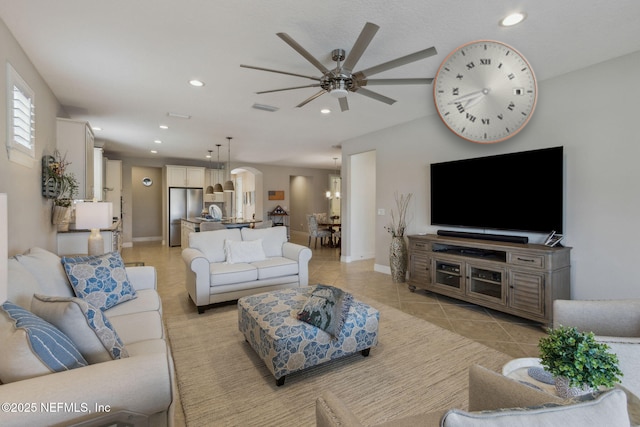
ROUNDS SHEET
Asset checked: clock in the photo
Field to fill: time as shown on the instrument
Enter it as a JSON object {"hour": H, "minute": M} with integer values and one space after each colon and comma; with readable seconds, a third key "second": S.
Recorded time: {"hour": 7, "minute": 42}
